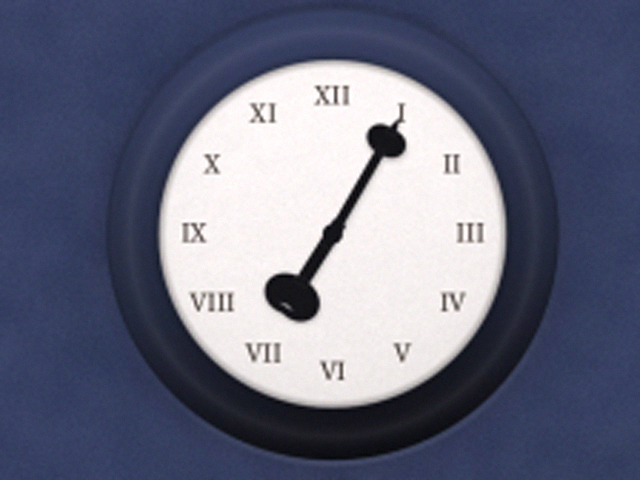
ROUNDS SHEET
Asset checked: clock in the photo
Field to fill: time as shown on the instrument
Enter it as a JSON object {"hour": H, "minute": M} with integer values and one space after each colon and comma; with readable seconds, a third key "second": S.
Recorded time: {"hour": 7, "minute": 5}
